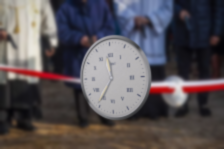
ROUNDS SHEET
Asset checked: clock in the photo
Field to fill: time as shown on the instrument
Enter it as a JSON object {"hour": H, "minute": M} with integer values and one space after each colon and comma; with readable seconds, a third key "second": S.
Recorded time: {"hour": 11, "minute": 36}
